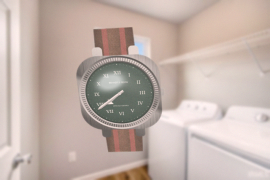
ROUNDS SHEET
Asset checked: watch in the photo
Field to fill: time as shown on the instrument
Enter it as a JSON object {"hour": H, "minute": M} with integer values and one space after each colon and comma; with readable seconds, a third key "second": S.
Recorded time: {"hour": 7, "minute": 39}
